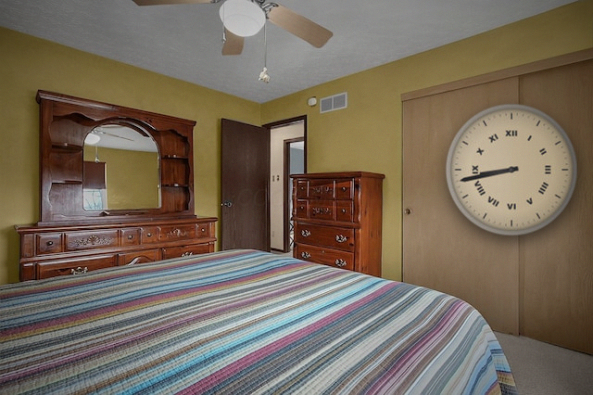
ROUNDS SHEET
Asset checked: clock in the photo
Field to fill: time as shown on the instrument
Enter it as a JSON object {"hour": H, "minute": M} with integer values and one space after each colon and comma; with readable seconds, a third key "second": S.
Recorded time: {"hour": 8, "minute": 43}
